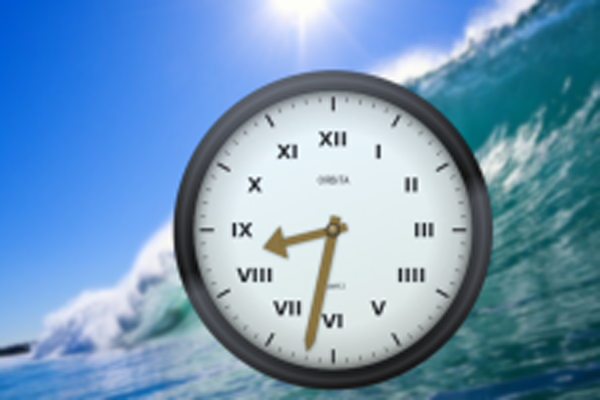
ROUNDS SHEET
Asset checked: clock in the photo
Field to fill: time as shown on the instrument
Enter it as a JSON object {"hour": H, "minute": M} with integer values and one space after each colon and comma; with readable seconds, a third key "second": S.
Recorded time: {"hour": 8, "minute": 32}
